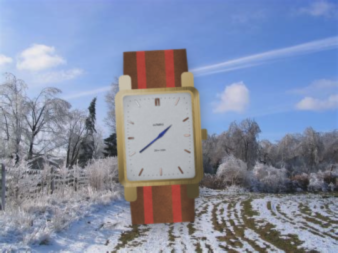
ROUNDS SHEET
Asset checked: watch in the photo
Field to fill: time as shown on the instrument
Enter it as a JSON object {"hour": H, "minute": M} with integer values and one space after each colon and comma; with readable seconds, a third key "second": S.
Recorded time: {"hour": 1, "minute": 39}
